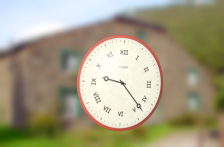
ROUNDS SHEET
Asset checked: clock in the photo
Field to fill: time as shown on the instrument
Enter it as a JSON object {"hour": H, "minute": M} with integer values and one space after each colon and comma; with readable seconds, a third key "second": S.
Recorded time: {"hour": 9, "minute": 23}
